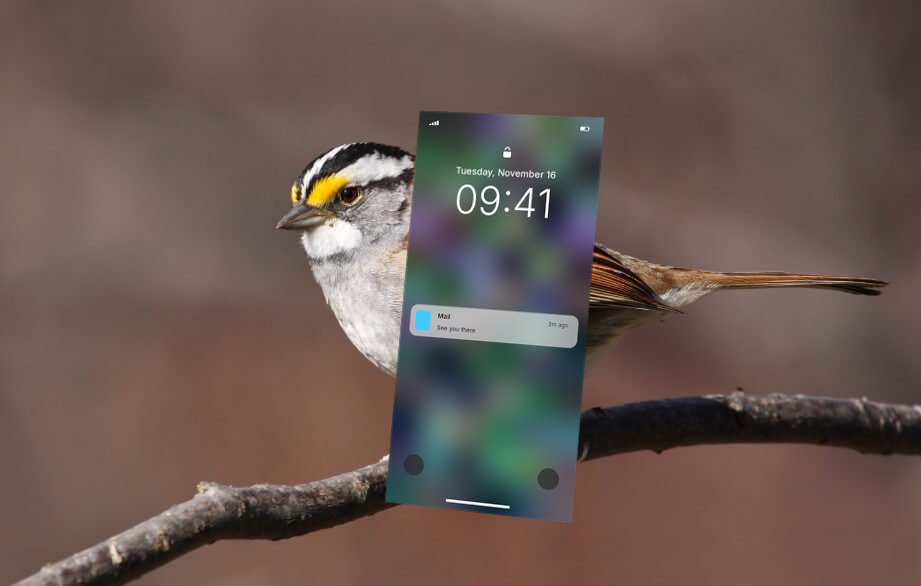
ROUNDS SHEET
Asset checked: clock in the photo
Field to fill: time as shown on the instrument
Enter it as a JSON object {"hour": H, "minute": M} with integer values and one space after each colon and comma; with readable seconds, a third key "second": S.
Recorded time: {"hour": 9, "minute": 41}
